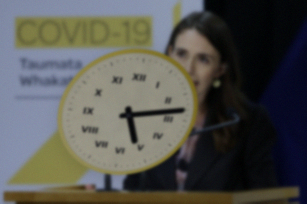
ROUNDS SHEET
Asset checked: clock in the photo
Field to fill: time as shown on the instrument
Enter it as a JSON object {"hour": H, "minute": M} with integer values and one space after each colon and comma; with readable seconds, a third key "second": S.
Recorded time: {"hour": 5, "minute": 13}
